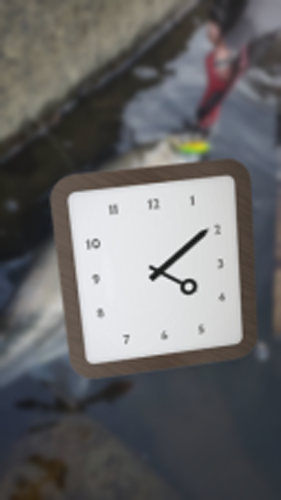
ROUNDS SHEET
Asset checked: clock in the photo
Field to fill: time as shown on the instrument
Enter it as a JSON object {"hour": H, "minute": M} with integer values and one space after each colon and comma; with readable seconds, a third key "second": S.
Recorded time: {"hour": 4, "minute": 9}
